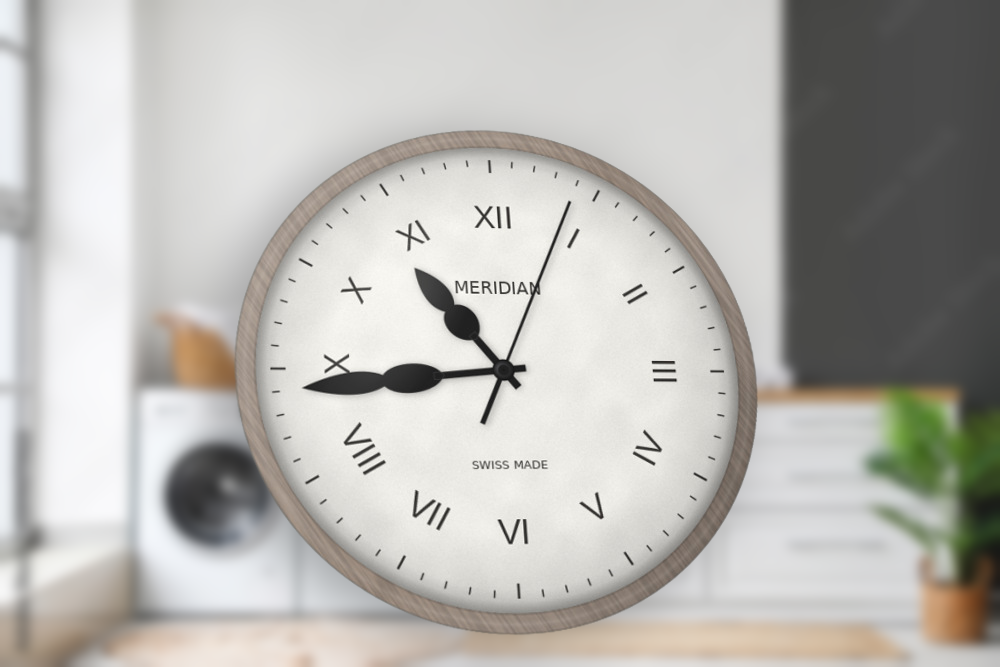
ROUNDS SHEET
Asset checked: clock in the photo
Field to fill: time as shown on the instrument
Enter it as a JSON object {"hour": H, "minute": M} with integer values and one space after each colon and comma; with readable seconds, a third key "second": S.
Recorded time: {"hour": 10, "minute": 44, "second": 4}
